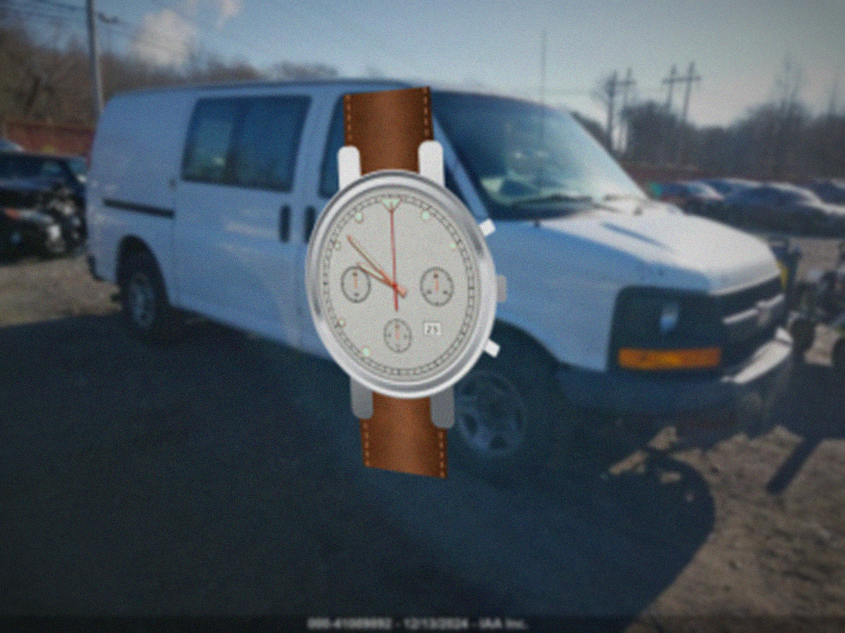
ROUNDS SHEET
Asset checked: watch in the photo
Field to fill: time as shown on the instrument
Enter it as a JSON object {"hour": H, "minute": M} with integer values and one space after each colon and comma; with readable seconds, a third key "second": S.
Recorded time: {"hour": 9, "minute": 52}
